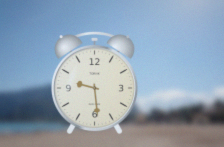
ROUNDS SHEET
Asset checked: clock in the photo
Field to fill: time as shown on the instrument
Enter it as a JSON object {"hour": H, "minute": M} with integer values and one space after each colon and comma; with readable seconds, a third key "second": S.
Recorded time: {"hour": 9, "minute": 29}
